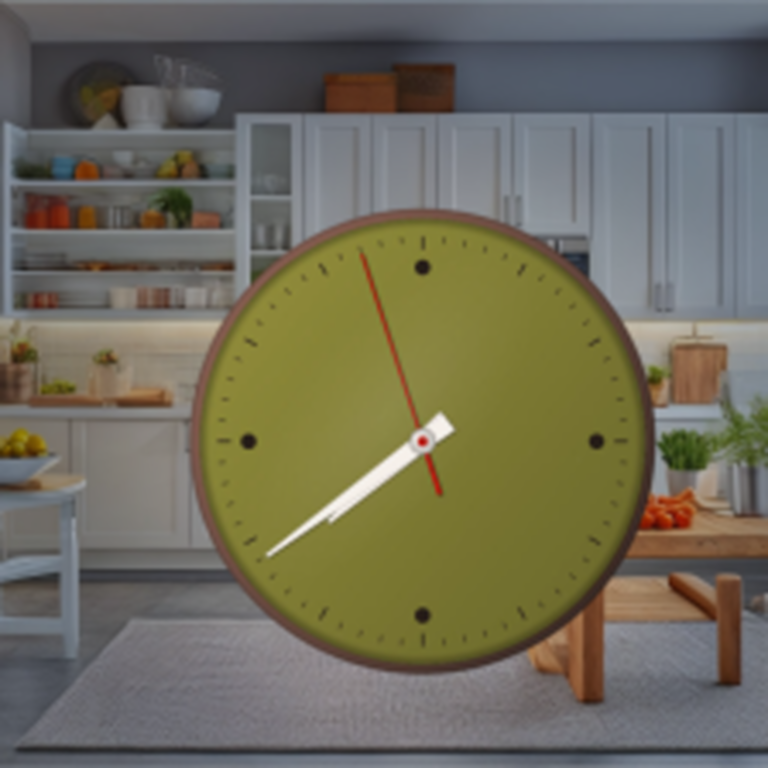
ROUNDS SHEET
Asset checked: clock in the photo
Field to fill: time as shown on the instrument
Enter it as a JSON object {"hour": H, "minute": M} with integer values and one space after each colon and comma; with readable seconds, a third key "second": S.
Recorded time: {"hour": 7, "minute": 38, "second": 57}
